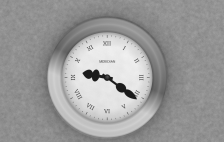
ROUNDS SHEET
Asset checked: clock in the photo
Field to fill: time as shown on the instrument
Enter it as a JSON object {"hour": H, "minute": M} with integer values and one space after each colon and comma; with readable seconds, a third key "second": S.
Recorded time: {"hour": 9, "minute": 21}
